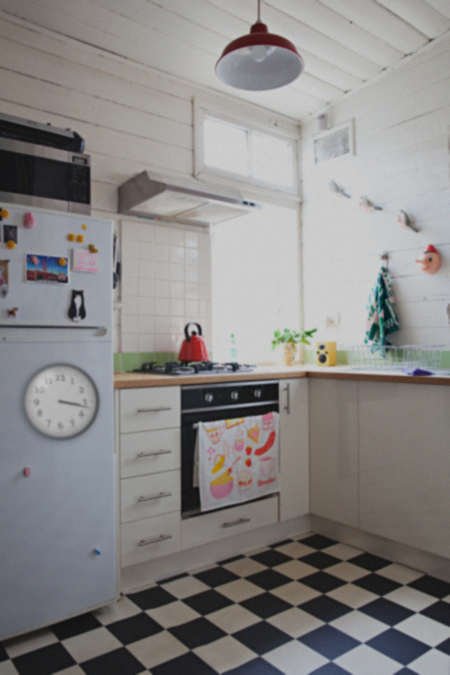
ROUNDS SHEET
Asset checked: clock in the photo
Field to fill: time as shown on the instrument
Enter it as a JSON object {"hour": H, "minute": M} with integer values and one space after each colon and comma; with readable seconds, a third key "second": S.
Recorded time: {"hour": 3, "minute": 17}
